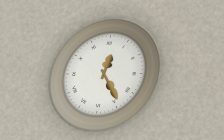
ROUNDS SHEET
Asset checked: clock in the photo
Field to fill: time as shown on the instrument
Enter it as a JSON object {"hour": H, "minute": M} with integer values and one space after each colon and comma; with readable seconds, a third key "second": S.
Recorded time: {"hour": 12, "minute": 24}
